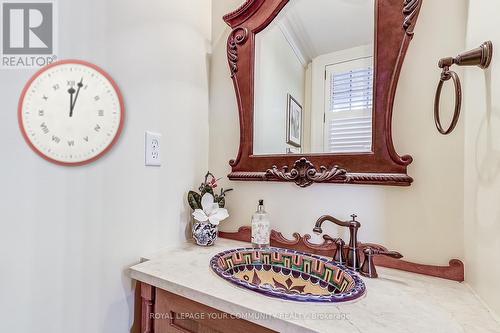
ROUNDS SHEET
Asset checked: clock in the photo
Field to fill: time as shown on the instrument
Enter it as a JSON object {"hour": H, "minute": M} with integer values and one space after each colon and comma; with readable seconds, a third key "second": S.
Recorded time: {"hour": 12, "minute": 3}
